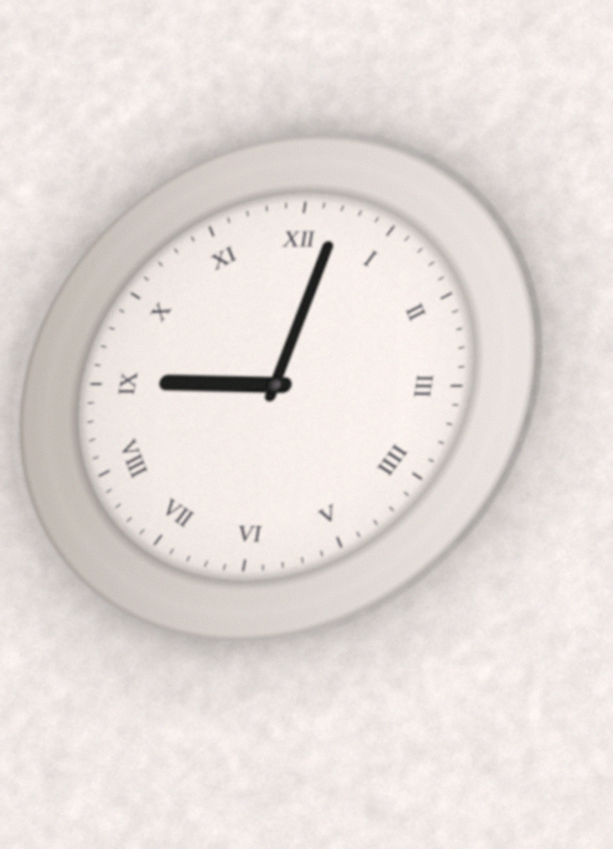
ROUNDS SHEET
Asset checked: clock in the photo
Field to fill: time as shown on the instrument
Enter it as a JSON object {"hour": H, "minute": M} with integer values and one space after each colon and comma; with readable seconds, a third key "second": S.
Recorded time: {"hour": 9, "minute": 2}
